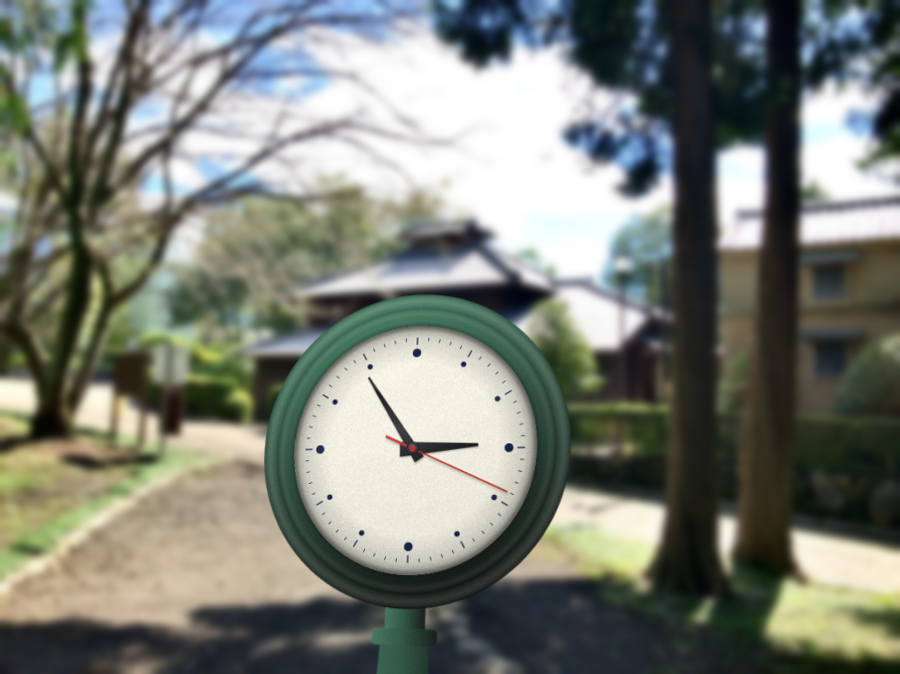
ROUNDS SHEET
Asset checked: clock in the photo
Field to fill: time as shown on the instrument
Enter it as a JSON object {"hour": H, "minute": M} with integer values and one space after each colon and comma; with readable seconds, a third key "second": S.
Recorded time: {"hour": 2, "minute": 54, "second": 19}
